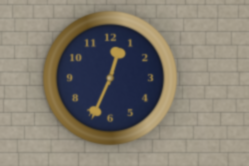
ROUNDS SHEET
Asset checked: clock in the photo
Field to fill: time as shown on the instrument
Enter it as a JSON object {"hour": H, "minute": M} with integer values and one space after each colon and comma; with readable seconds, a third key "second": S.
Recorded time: {"hour": 12, "minute": 34}
